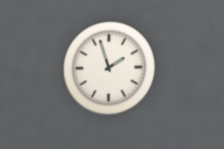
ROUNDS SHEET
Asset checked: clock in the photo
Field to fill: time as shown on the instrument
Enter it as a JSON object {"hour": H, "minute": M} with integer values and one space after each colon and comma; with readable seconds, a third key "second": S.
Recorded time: {"hour": 1, "minute": 57}
